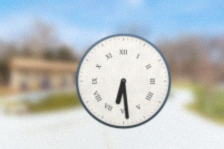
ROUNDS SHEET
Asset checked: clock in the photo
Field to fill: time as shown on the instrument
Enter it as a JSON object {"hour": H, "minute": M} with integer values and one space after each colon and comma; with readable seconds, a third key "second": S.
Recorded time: {"hour": 6, "minute": 29}
